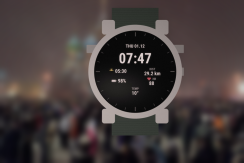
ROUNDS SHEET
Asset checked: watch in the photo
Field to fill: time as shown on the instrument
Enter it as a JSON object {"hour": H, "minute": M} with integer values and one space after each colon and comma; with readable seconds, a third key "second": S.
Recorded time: {"hour": 7, "minute": 47}
